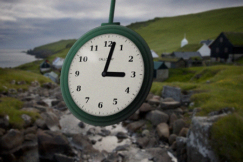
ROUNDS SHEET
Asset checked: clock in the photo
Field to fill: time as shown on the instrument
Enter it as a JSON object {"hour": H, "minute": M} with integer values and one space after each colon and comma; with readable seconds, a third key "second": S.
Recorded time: {"hour": 3, "minute": 2}
